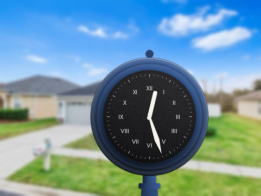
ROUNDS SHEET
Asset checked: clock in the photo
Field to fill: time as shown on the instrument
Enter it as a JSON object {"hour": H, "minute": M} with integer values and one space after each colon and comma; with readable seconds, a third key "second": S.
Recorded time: {"hour": 12, "minute": 27}
